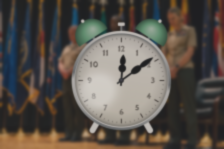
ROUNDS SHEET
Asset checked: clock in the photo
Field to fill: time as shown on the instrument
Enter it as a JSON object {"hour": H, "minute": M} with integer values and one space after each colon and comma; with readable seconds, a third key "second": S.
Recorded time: {"hour": 12, "minute": 9}
